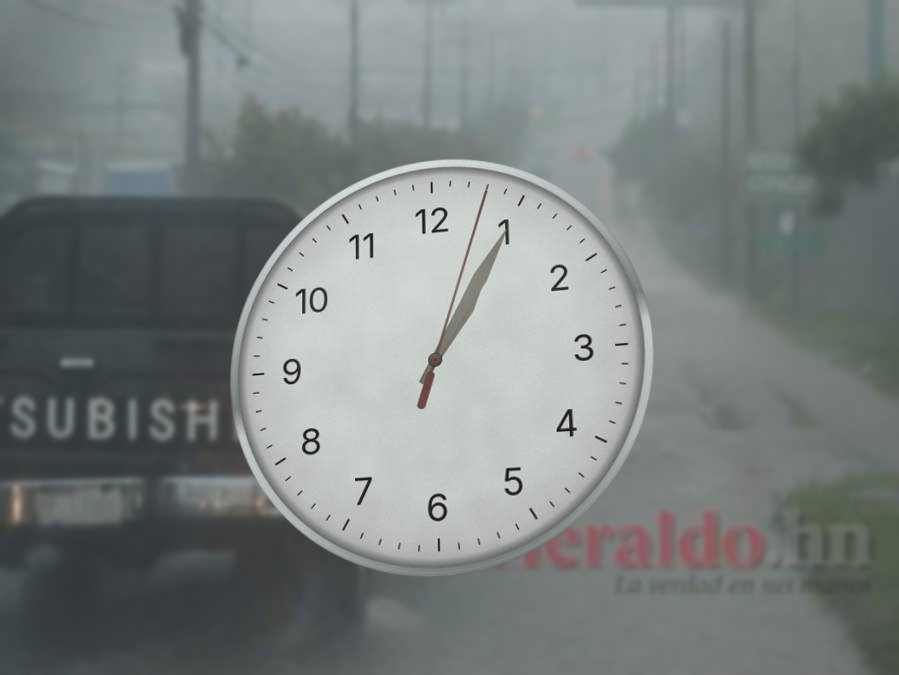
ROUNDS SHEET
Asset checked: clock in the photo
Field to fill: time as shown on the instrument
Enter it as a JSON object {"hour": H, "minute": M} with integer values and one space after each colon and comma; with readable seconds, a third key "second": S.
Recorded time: {"hour": 1, "minute": 5, "second": 3}
